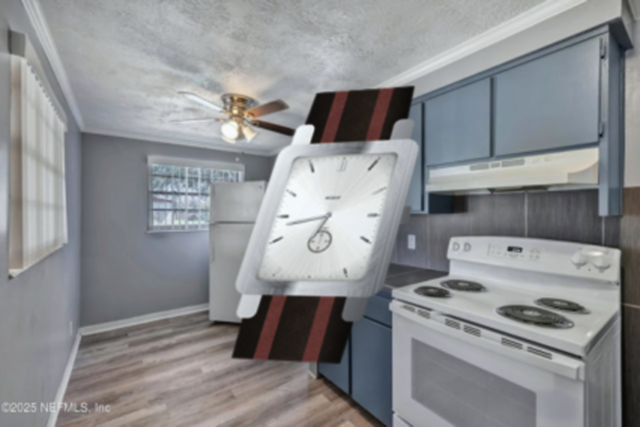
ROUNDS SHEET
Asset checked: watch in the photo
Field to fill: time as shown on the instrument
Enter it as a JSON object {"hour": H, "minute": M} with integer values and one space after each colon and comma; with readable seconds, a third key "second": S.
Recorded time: {"hour": 6, "minute": 43}
